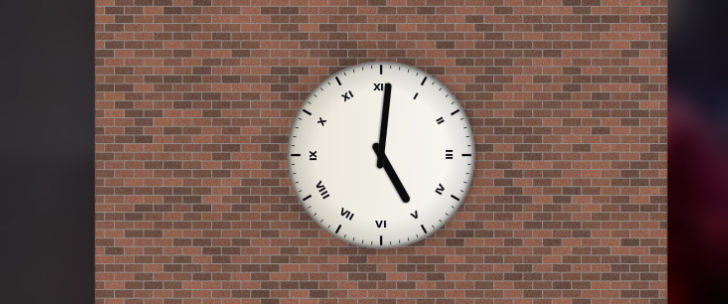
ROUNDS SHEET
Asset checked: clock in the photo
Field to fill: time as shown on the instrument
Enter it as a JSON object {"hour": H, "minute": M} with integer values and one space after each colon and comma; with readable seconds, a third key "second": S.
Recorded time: {"hour": 5, "minute": 1}
